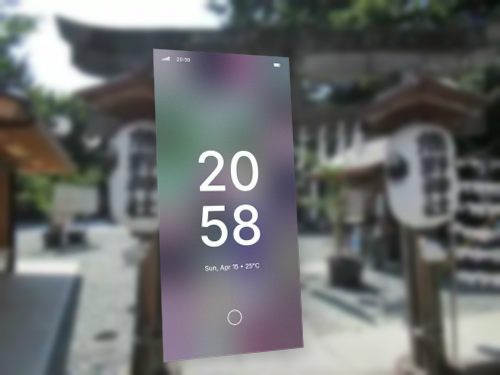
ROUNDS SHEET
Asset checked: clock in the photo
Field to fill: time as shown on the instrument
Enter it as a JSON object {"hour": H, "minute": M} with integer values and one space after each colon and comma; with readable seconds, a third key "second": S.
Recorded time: {"hour": 20, "minute": 58}
